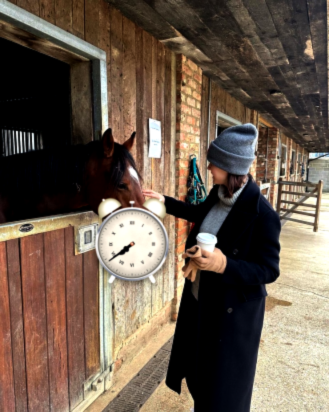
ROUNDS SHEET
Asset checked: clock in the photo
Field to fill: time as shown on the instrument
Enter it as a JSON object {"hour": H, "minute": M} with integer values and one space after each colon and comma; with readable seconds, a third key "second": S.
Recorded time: {"hour": 7, "minute": 39}
